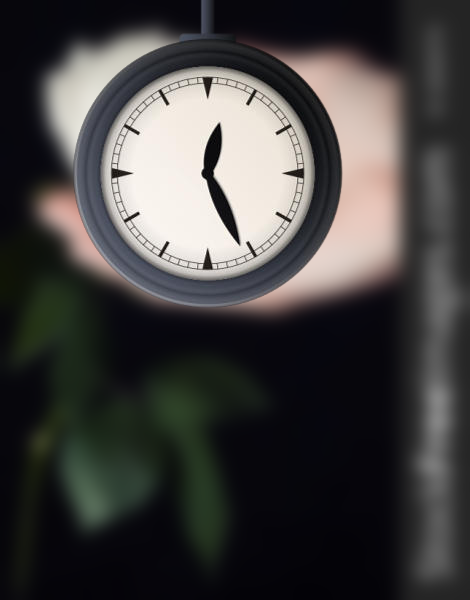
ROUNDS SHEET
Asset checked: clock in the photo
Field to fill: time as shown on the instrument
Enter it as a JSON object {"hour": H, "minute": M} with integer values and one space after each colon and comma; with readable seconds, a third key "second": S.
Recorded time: {"hour": 12, "minute": 26}
